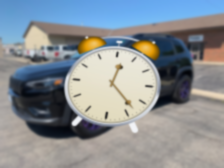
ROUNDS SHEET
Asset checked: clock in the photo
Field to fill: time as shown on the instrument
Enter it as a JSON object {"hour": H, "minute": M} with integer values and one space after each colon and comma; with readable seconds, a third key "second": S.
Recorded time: {"hour": 12, "minute": 23}
